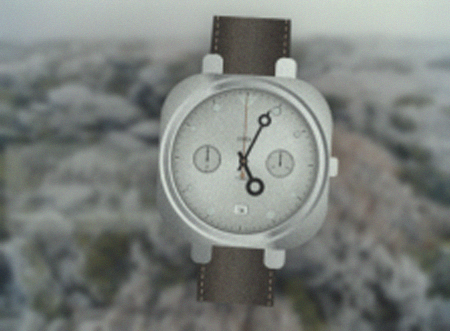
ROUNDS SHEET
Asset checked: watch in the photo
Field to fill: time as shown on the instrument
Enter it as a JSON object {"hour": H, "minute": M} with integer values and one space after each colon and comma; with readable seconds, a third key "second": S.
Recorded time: {"hour": 5, "minute": 4}
